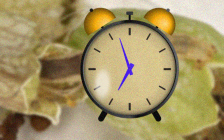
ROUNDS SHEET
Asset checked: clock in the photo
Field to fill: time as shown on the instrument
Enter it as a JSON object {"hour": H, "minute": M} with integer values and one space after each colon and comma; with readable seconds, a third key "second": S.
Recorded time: {"hour": 6, "minute": 57}
